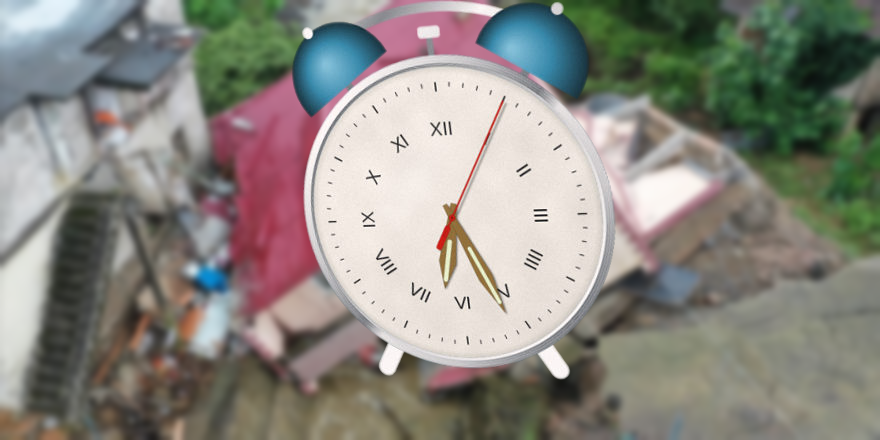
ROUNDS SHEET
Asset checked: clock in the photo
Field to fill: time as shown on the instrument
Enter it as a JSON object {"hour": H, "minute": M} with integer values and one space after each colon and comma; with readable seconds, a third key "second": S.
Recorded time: {"hour": 6, "minute": 26, "second": 5}
